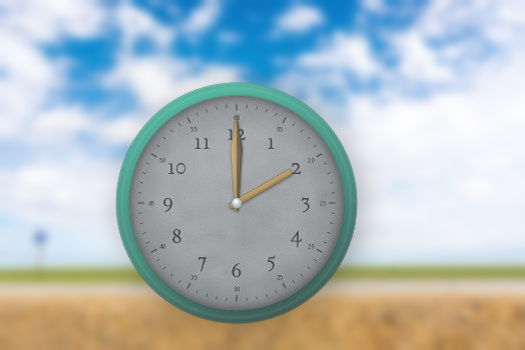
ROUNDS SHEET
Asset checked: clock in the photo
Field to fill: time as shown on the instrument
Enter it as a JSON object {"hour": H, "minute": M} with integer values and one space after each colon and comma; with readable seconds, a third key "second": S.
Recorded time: {"hour": 2, "minute": 0}
